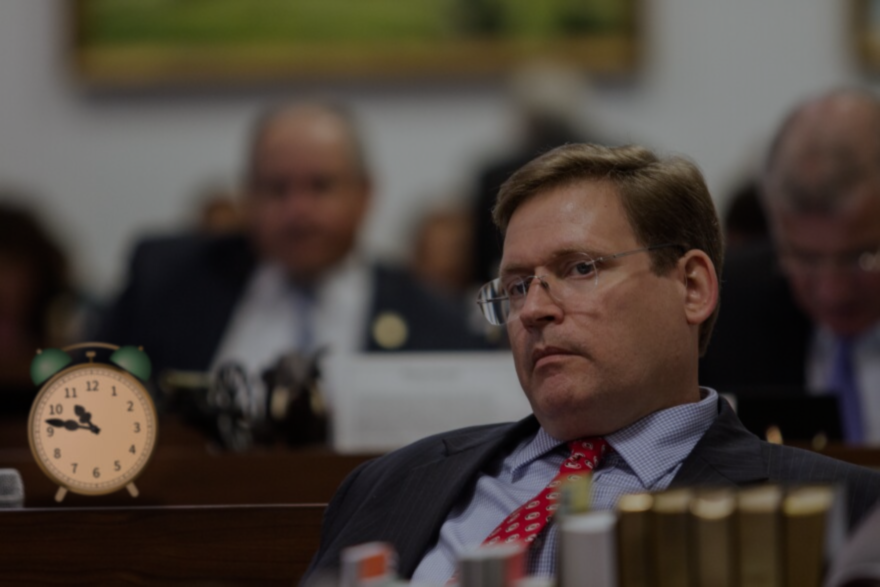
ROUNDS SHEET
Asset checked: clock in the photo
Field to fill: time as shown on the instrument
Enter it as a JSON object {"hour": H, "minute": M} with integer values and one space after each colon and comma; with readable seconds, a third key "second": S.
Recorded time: {"hour": 10, "minute": 47}
